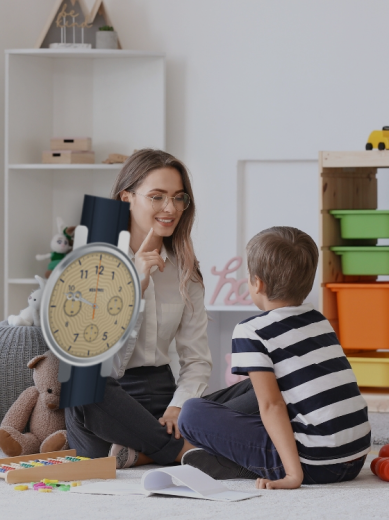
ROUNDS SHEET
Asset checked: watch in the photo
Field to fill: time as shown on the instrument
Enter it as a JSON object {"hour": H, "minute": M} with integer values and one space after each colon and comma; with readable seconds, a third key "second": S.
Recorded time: {"hour": 9, "minute": 48}
